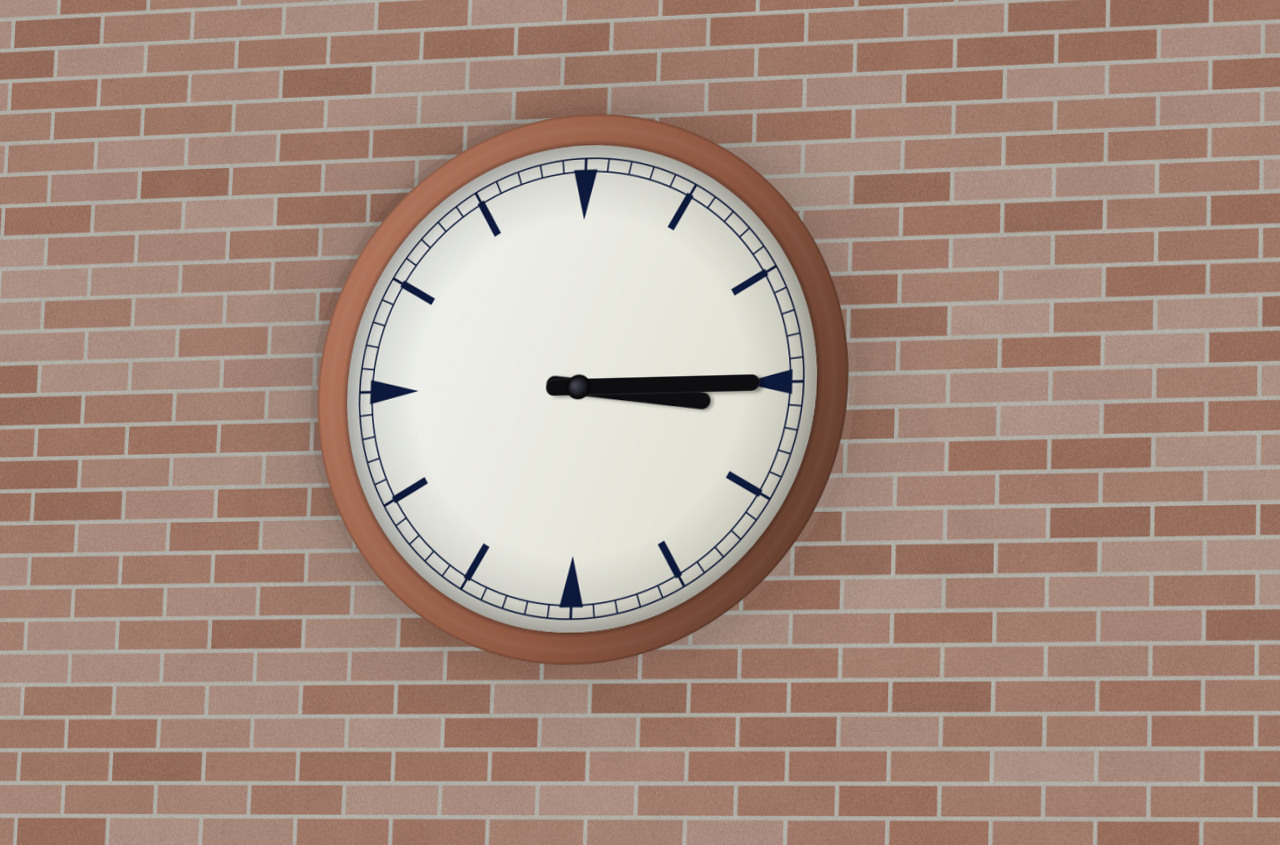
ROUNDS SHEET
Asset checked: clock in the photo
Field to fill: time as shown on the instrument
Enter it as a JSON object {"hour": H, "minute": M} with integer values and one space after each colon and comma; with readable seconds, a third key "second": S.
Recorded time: {"hour": 3, "minute": 15}
